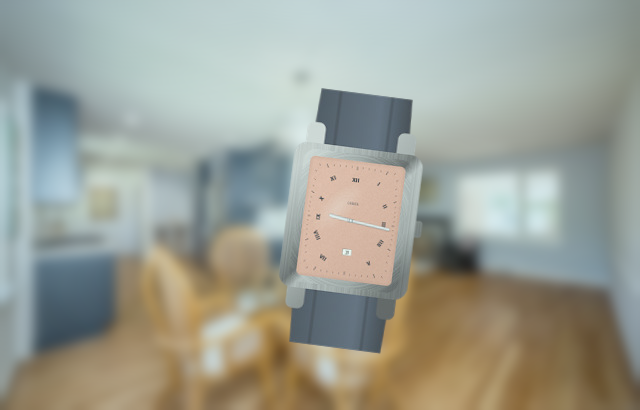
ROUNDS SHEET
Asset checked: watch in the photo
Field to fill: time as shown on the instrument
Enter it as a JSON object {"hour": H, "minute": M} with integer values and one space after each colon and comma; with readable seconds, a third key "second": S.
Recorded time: {"hour": 9, "minute": 16}
